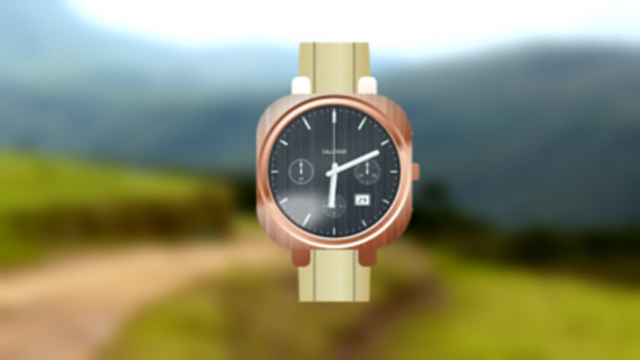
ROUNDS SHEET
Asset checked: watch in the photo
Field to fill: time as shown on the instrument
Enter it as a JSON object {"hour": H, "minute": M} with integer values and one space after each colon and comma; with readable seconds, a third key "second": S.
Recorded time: {"hour": 6, "minute": 11}
